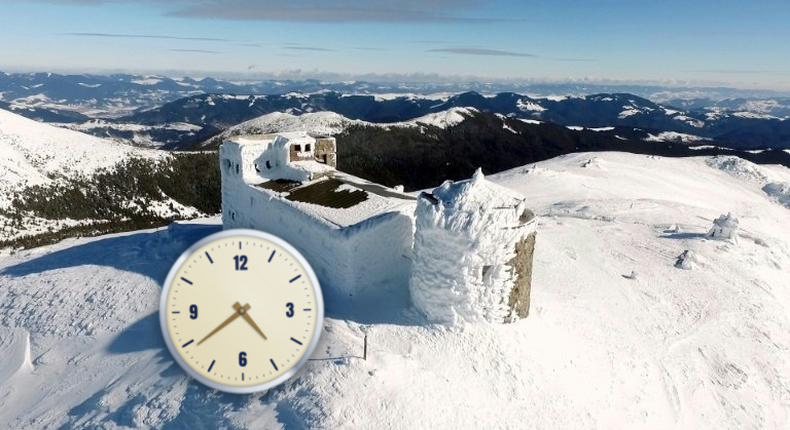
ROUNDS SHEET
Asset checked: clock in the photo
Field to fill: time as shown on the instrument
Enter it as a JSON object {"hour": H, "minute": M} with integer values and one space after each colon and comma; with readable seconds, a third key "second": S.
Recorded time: {"hour": 4, "minute": 39}
